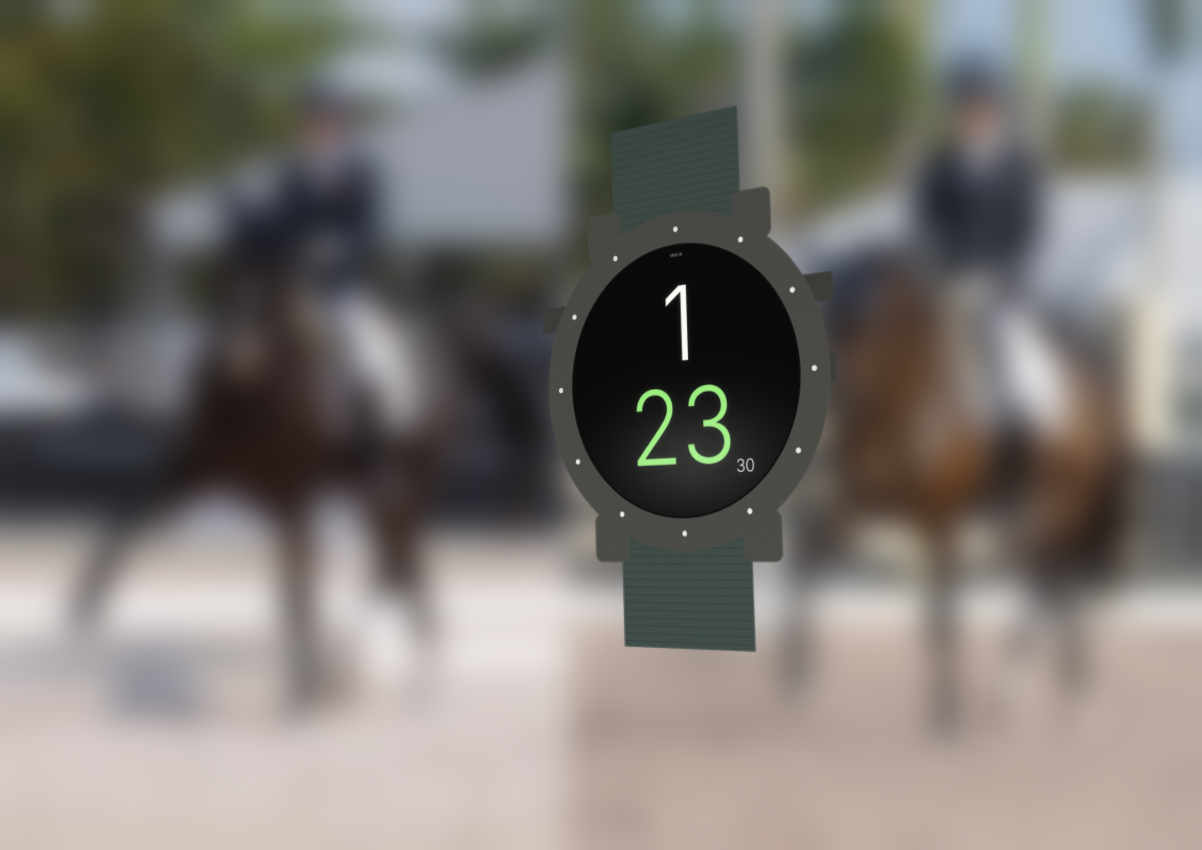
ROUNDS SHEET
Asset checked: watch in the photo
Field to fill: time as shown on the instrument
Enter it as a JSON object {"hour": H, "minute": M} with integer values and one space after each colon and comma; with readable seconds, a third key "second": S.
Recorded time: {"hour": 1, "minute": 23, "second": 30}
